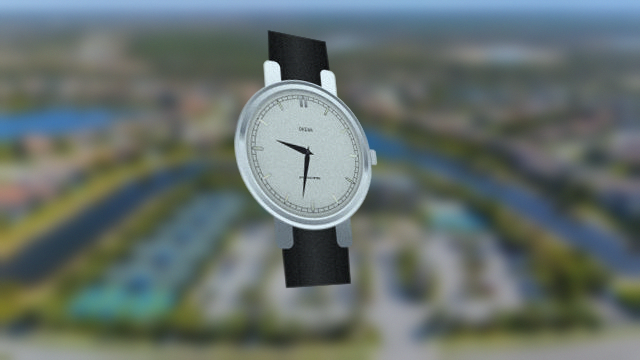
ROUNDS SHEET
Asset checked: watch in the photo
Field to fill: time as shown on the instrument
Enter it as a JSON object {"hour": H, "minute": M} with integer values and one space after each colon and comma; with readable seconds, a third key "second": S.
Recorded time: {"hour": 9, "minute": 32}
